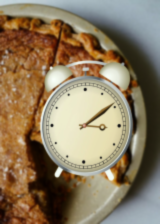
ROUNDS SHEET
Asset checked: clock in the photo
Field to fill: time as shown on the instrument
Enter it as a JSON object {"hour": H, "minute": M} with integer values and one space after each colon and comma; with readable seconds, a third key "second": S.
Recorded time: {"hour": 3, "minute": 9}
